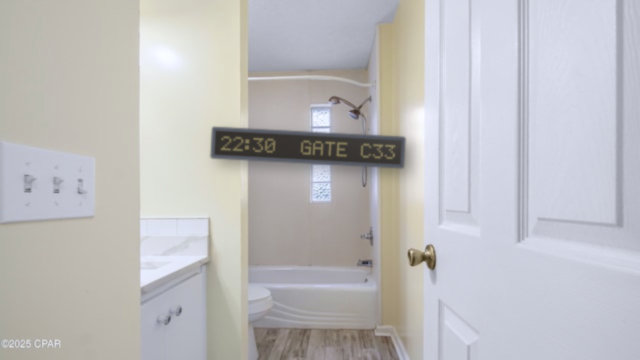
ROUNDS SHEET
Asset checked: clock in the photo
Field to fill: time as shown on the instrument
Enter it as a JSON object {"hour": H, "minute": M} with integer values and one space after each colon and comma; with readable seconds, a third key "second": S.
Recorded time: {"hour": 22, "minute": 30}
